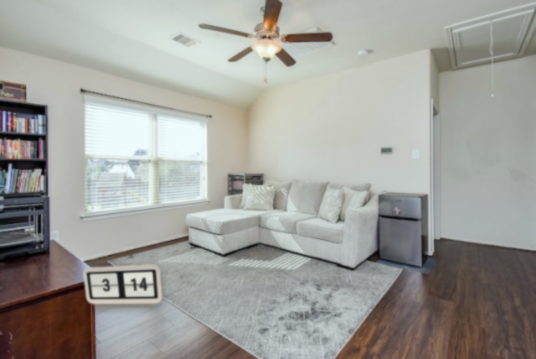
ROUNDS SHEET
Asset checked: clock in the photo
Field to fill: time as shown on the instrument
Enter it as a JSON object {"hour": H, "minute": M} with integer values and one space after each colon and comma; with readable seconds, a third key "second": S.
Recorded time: {"hour": 3, "minute": 14}
